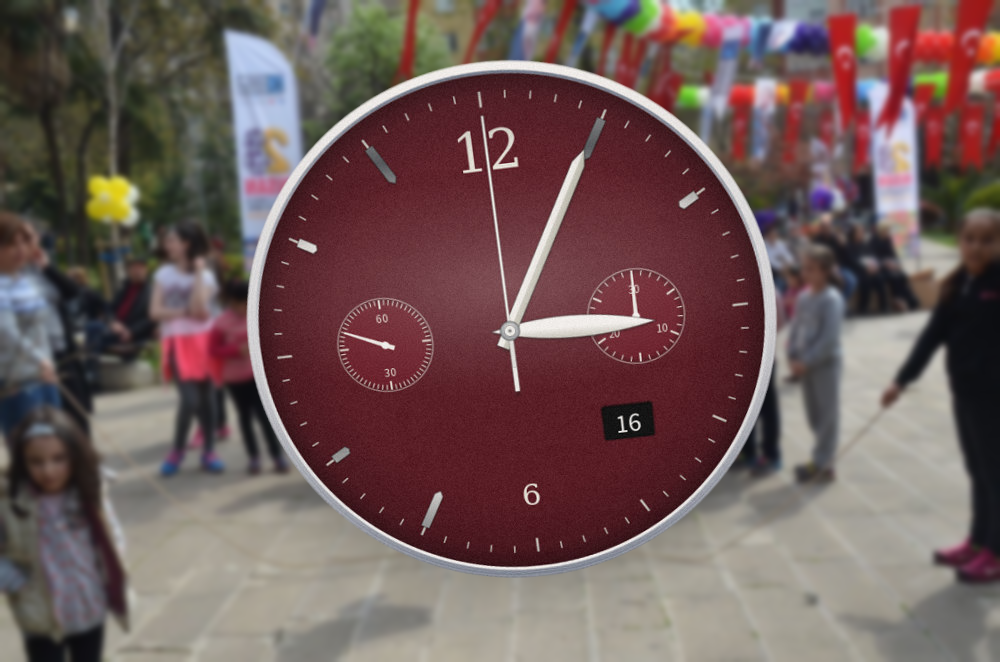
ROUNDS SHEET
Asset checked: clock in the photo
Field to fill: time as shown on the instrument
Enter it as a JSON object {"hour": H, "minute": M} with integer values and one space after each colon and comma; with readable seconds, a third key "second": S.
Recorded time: {"hour": 3, "minute": 4, "second": 49}
